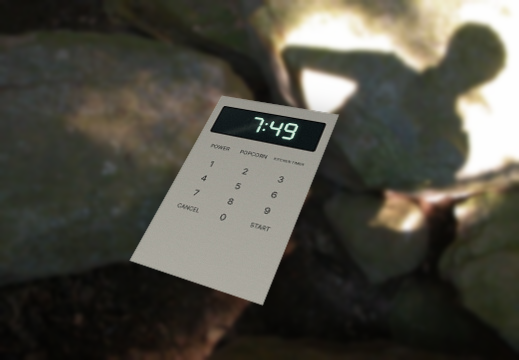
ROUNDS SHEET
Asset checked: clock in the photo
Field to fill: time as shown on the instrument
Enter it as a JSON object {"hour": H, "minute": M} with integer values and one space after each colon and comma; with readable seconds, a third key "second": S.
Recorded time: {"hour": 7, "minute": 49}
